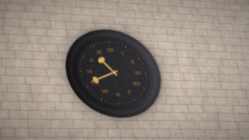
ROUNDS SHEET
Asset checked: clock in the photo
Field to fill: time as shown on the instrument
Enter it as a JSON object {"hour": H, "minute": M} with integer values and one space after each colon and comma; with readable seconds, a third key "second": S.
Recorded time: {"hour": 10, "minute": 41}
